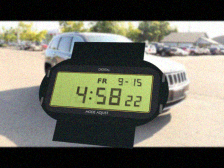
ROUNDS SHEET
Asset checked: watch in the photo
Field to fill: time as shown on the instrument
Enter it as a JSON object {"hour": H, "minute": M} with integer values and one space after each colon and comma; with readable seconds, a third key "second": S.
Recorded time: {"hour": 4, "minute": 58, "second": 22}
